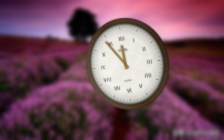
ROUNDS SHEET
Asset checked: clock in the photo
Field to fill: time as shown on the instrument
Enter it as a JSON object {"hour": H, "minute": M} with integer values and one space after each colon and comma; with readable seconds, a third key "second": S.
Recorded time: {"hour": 11, "minute": 54}
